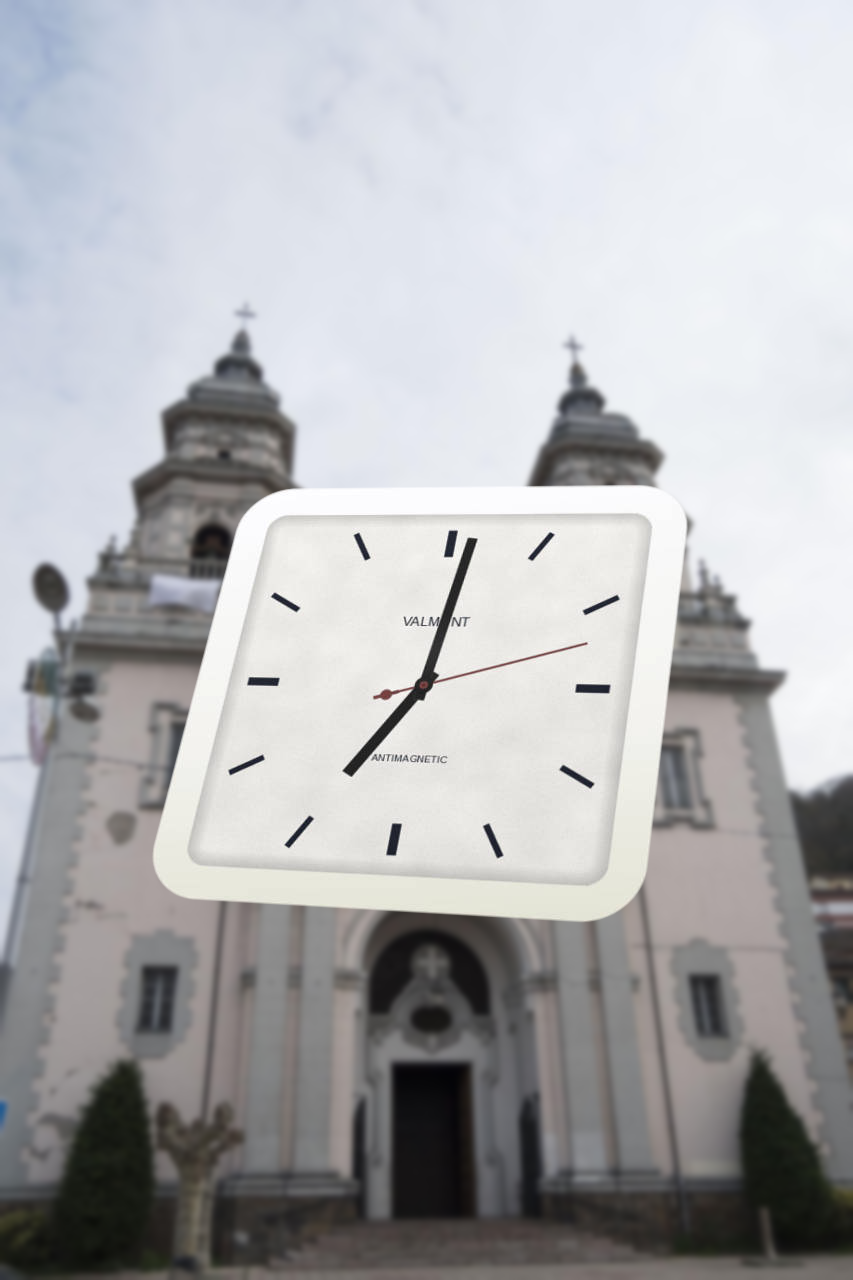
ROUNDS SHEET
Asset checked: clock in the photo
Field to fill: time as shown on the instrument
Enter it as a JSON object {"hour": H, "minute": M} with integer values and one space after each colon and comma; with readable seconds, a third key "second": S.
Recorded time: {"hour": 7, "minute": 1, "second": 12}
